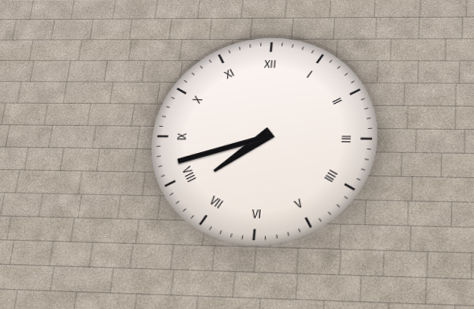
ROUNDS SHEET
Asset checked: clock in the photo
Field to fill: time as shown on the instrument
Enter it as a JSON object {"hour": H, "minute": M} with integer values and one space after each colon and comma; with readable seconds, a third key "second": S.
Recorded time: {"hour": 7, "minute": 42}
